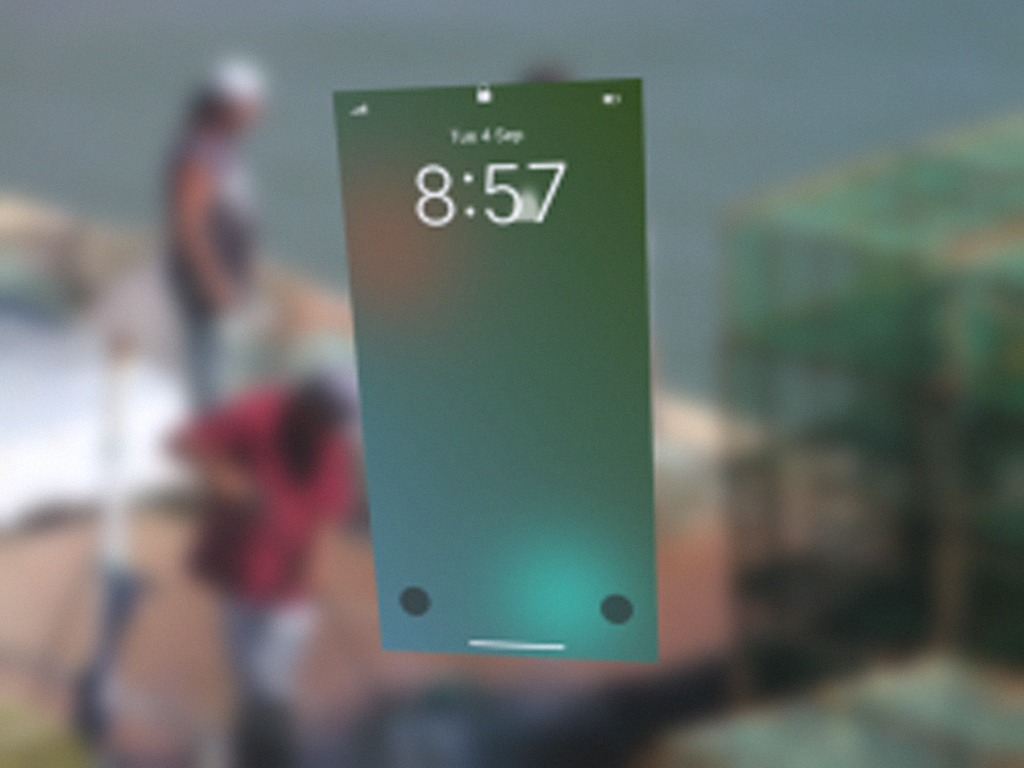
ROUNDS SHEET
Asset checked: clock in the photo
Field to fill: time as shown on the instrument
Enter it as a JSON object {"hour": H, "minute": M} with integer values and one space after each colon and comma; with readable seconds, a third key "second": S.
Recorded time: {"hour": 8, "minute": 57}
